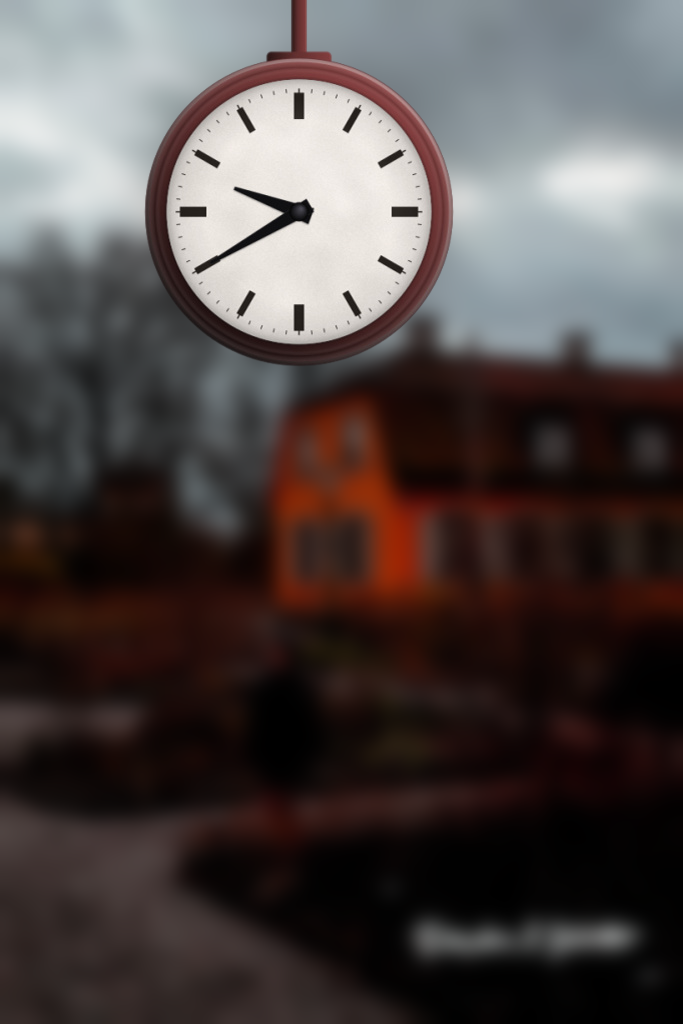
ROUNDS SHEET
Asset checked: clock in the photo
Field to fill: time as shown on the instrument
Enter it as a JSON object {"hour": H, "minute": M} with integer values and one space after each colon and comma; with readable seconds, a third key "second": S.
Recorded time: {"hour": 9, "minute": 40}
